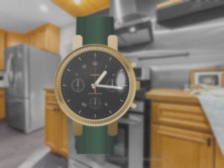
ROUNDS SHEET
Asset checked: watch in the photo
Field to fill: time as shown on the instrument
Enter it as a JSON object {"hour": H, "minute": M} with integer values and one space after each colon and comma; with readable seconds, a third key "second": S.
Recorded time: {"hour": 1, "minute": 16}
